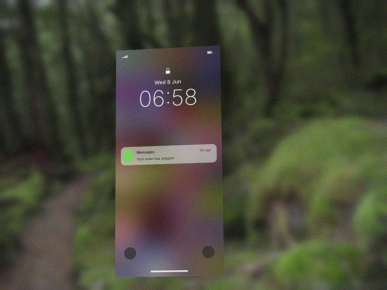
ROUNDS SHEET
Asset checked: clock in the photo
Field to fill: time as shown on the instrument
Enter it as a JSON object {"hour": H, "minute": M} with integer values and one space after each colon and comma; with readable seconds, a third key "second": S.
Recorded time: {"hour": 6, "minute": 58}
